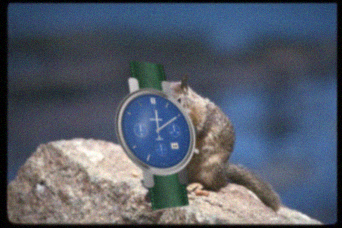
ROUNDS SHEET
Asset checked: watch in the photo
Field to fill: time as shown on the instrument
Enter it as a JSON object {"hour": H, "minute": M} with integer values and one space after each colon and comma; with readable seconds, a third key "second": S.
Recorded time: {"hour": 12, "minute": 10}
